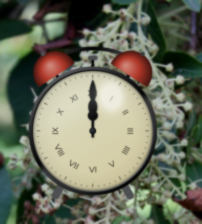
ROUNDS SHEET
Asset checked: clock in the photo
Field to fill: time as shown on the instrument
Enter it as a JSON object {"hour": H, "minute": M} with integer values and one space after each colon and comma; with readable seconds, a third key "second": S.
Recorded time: {"hour": 12, "minute": 0}
